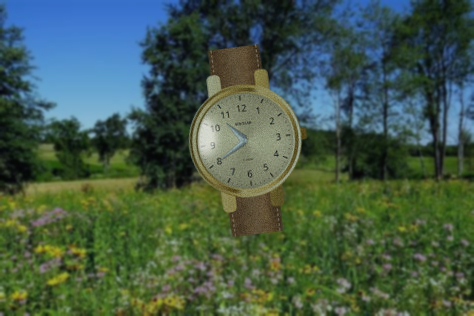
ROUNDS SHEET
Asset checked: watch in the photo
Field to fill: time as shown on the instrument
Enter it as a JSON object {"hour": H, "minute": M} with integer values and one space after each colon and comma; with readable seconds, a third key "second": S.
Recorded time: {"hour": 10, "minute": 40}
